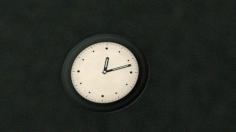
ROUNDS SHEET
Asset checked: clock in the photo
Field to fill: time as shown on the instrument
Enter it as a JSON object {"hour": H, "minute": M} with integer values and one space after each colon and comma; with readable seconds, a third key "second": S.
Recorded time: {"hour": 12, "minute": 12}
